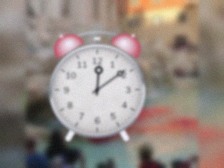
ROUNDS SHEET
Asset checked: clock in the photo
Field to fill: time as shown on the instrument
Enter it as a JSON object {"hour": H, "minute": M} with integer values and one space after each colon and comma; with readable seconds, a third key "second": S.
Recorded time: {"hour": 12, "minute": 9}
